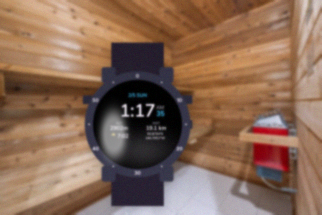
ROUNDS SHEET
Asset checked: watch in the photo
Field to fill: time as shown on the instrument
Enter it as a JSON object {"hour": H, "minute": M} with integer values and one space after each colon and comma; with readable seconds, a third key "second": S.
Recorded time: {"hour": 1, "minute": 17}
